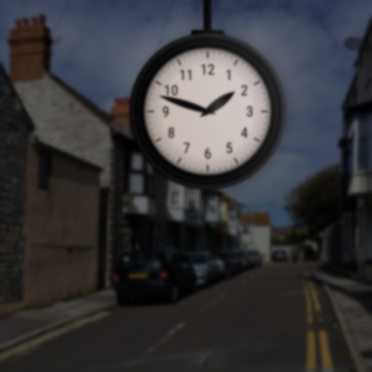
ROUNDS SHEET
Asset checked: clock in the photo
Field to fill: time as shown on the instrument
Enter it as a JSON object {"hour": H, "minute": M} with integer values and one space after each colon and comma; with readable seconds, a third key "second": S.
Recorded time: {"hour": 1, "minute": 48}
